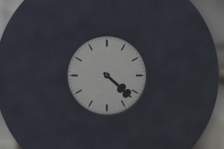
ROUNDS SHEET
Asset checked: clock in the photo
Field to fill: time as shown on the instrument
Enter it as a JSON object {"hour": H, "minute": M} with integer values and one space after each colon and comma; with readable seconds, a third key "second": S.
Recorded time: {"hour": 4, "minute": 22}
